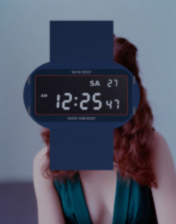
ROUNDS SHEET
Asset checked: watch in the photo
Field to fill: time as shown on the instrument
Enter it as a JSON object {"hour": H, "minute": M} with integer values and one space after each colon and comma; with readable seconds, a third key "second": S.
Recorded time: {"hour": 12, "minute": 25, "second": 47}
